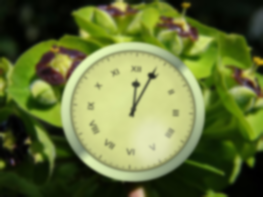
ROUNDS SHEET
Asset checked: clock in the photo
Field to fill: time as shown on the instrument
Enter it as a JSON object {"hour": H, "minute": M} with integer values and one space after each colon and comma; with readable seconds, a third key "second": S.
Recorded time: {"hour": 12, "minute": 4}
